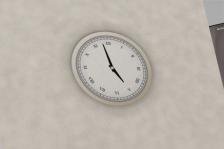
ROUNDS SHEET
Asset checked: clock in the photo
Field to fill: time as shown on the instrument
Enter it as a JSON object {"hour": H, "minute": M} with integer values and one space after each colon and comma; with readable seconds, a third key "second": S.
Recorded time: {"hour": 4, "minute": 58}
